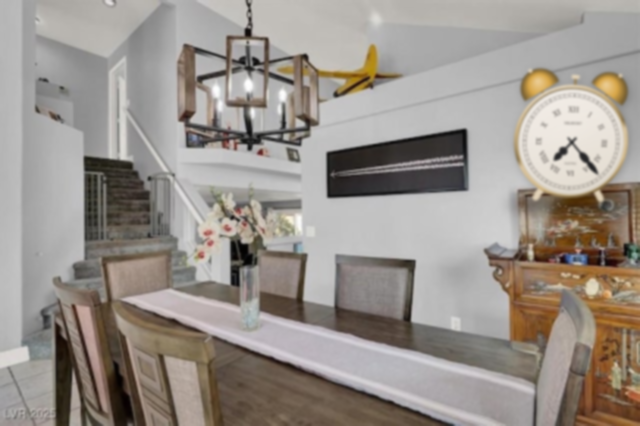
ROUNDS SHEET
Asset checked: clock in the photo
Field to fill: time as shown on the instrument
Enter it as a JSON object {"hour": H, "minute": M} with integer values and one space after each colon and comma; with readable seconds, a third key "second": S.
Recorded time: {"hour": 7, "minute": 23}
